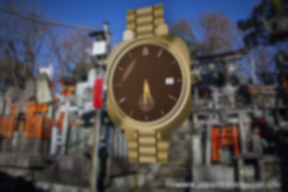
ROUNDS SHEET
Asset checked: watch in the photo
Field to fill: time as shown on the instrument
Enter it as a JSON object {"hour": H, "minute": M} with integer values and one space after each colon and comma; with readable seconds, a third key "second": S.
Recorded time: {"hour": 5, "minute": 31}
